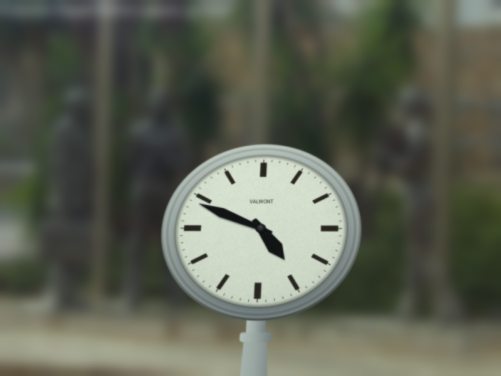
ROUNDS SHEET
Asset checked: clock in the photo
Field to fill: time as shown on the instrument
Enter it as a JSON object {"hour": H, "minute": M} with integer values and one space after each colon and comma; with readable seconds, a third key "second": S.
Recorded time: {"hour": 4, "minute": 49}
